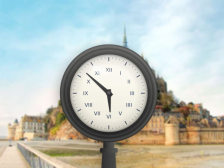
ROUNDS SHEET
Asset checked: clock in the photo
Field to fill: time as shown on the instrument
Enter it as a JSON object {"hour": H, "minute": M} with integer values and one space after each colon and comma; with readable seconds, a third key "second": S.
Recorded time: {"hour": 5, "minute": 52}
